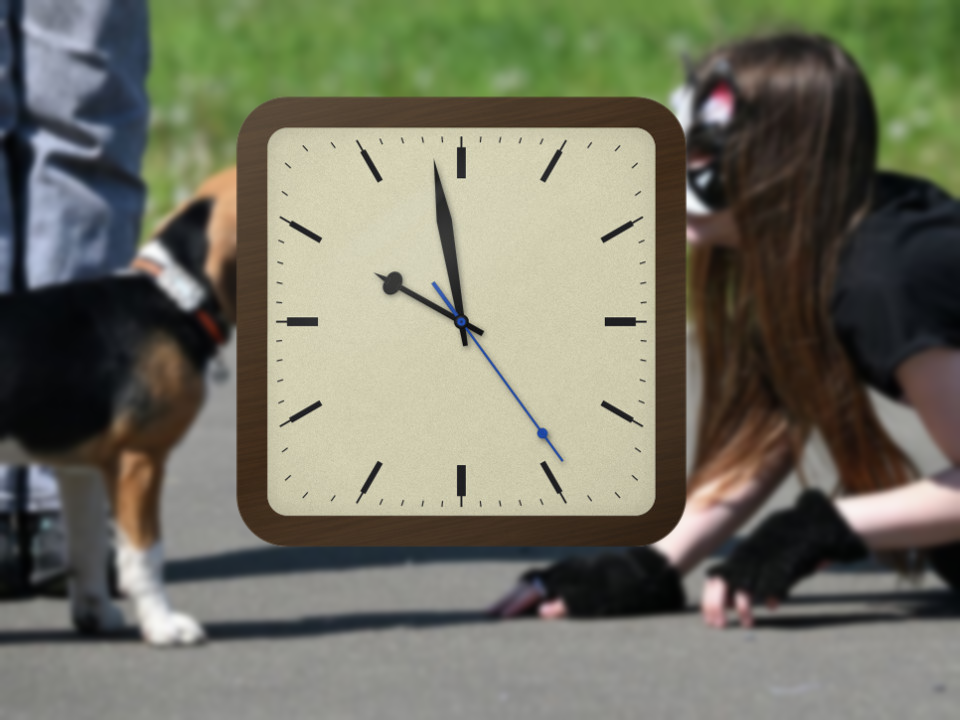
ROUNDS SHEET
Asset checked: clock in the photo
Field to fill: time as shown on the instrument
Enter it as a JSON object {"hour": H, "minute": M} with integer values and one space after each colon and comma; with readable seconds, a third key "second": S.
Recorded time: {"hour": 9, "minute": 58, "second": 24}
